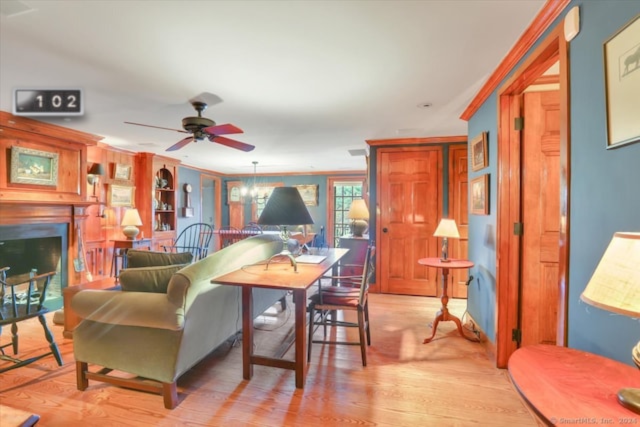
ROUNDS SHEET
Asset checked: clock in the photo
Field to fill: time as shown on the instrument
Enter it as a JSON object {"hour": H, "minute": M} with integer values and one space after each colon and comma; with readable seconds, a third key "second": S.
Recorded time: {"hour": 1, "minute": 2}
